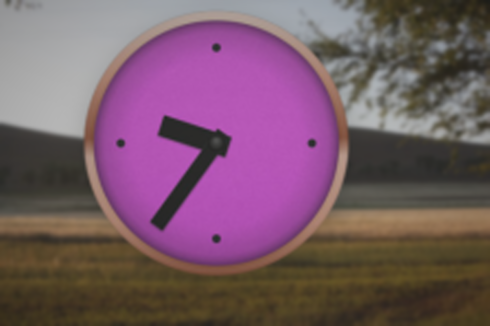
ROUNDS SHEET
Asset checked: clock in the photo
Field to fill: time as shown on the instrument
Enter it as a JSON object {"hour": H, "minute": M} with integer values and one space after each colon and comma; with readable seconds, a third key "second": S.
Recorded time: {"hour": 9, "minute": 36}
